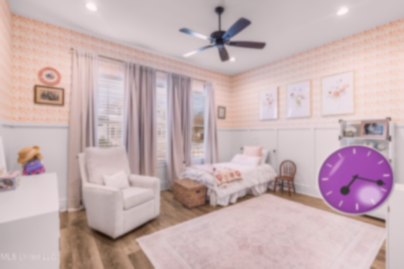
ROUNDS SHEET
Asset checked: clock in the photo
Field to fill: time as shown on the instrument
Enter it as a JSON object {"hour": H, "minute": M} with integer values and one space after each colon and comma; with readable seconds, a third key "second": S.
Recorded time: {"hour": 7, "minute": 18}
